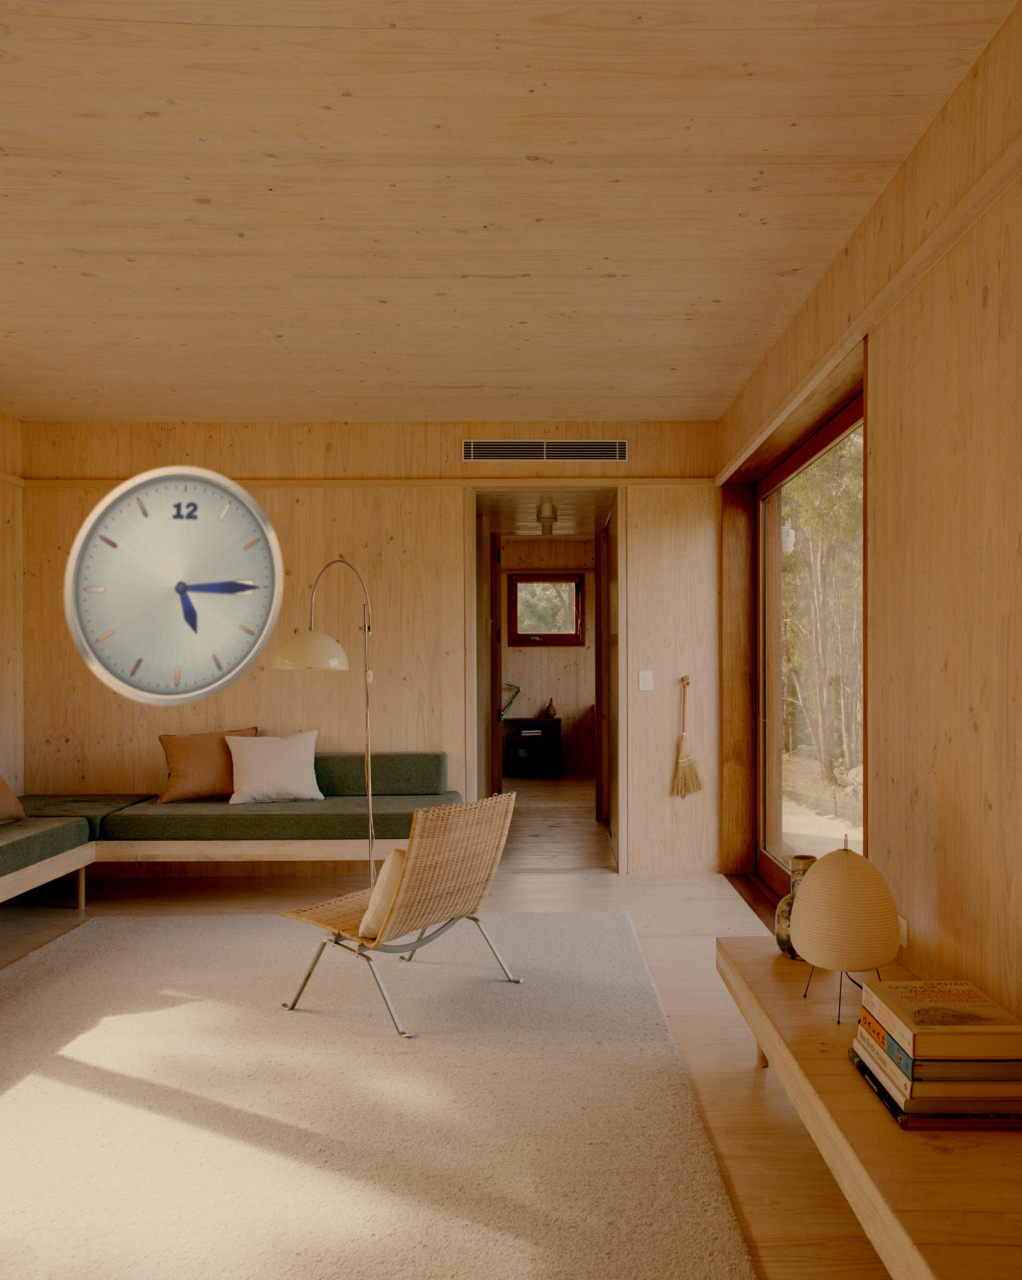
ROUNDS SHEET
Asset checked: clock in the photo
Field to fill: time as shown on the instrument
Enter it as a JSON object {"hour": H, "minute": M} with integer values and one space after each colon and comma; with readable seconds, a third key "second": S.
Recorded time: {"hour": 5, "minute": 15}
